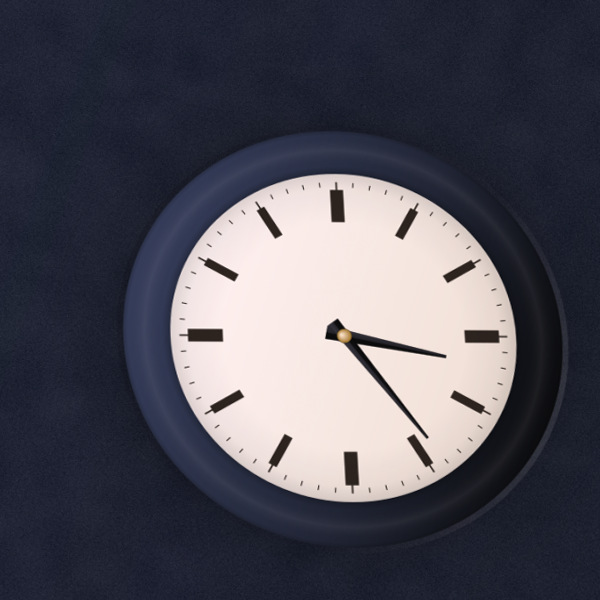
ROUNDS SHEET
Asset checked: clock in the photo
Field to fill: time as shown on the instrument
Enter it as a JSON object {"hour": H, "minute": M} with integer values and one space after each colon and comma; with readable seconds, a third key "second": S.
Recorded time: {"hour": 3, "minute": 24}
